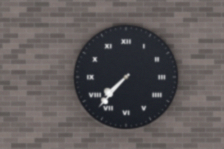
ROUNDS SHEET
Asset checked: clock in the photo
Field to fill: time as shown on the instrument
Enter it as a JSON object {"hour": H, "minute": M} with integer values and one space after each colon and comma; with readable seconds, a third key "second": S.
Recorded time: {"hour": 7, "minute": 37}
